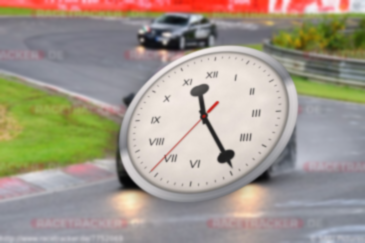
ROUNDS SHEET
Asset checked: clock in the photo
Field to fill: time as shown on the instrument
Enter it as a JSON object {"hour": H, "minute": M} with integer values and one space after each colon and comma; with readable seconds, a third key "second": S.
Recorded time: {"hour": 11, "minute": 24, "second": 36}
